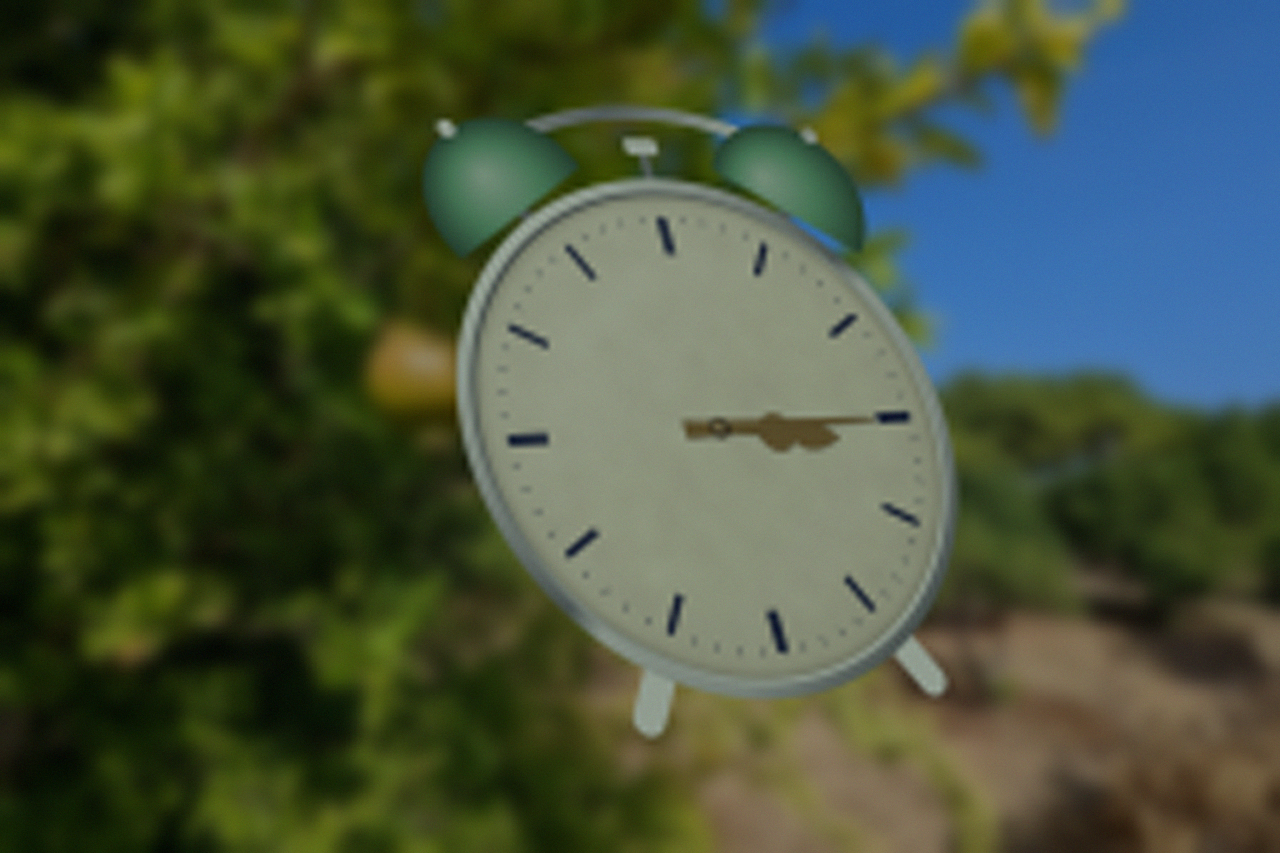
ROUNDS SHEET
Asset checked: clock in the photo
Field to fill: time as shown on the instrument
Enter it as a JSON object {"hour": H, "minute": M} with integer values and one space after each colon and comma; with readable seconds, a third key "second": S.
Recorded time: {"hour": 3, "minute": 15}
